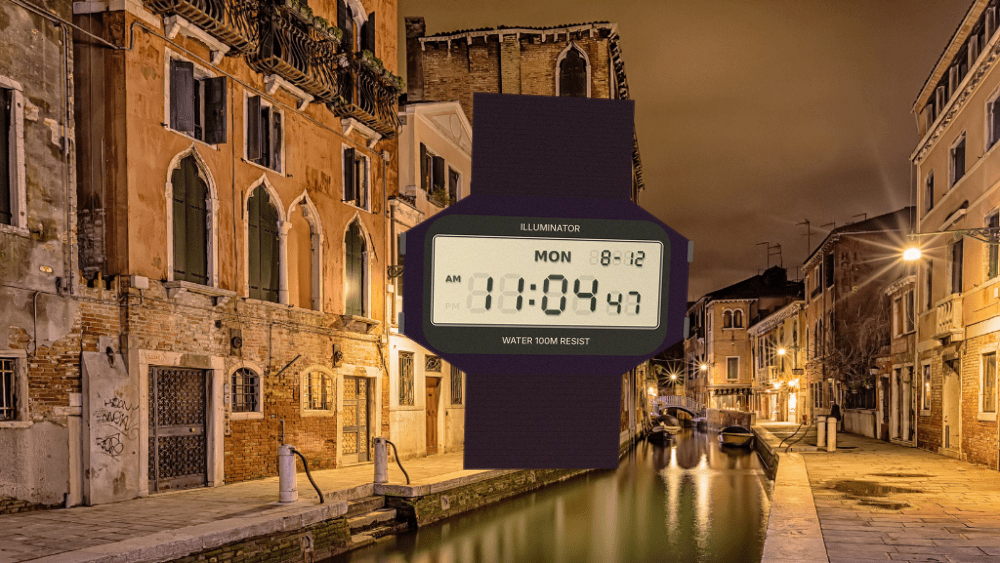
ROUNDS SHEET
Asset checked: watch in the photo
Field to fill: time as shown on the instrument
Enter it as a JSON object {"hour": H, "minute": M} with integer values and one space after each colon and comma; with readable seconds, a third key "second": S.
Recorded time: {"hour": 11, "minute": 4, "second": 47}
